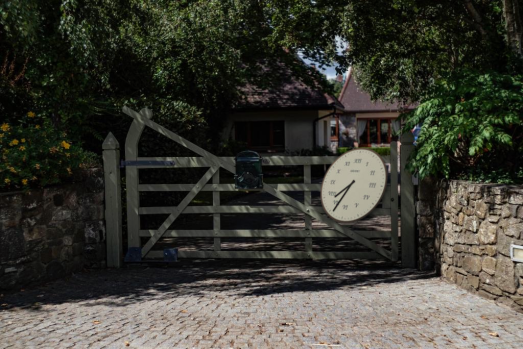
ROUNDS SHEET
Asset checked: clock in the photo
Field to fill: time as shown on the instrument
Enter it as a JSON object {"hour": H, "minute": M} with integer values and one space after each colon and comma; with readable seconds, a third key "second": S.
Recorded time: {"hour": 7, "minute": 34}
